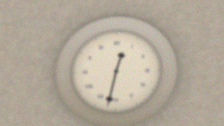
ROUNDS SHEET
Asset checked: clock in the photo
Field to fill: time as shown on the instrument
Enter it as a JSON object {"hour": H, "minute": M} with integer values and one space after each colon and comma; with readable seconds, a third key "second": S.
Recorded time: {"hour": 12, "minute": 32}
